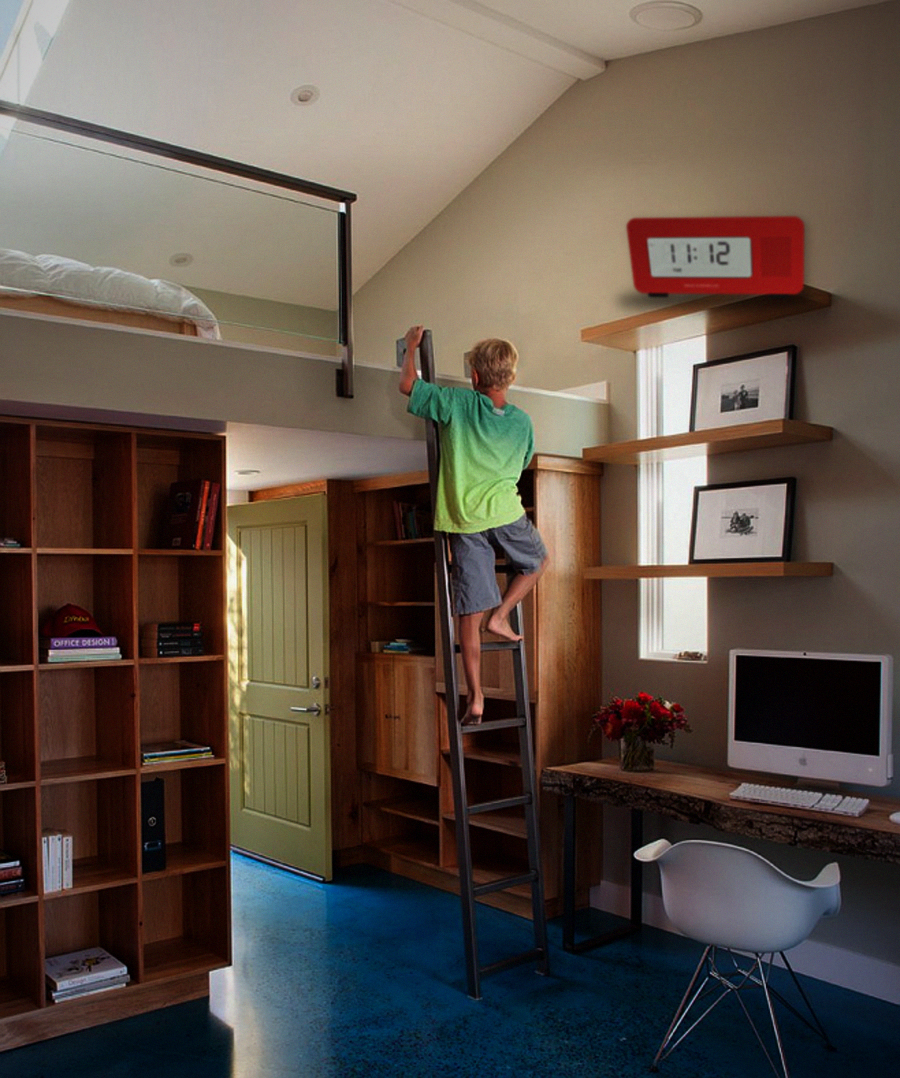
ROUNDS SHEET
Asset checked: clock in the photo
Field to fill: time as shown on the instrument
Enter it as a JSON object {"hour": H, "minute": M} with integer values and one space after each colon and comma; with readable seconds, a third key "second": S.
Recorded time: {"hour": 11, "minute": 12}
